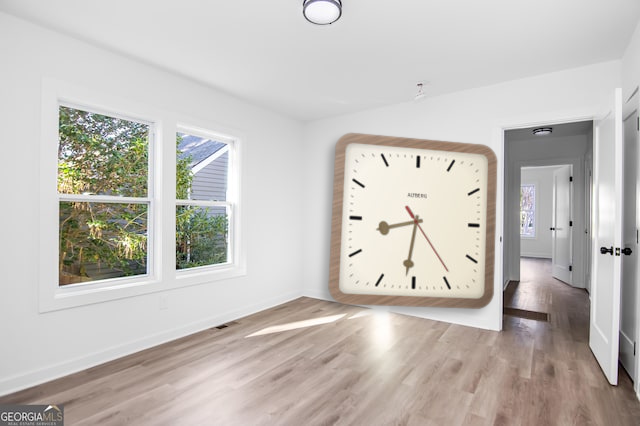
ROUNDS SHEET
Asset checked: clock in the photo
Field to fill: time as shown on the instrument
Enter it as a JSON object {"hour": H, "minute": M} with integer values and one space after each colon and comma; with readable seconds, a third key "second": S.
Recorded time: {"hour": 8, "minute": 31, "second": 24}
